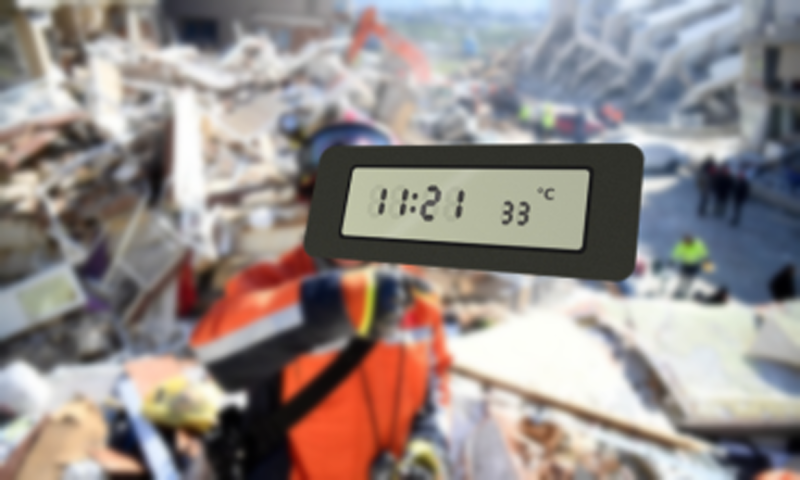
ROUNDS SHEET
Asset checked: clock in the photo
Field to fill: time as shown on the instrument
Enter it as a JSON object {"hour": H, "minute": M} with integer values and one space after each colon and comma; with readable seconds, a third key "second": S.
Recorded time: {"hour": 11, "minute": 21}
